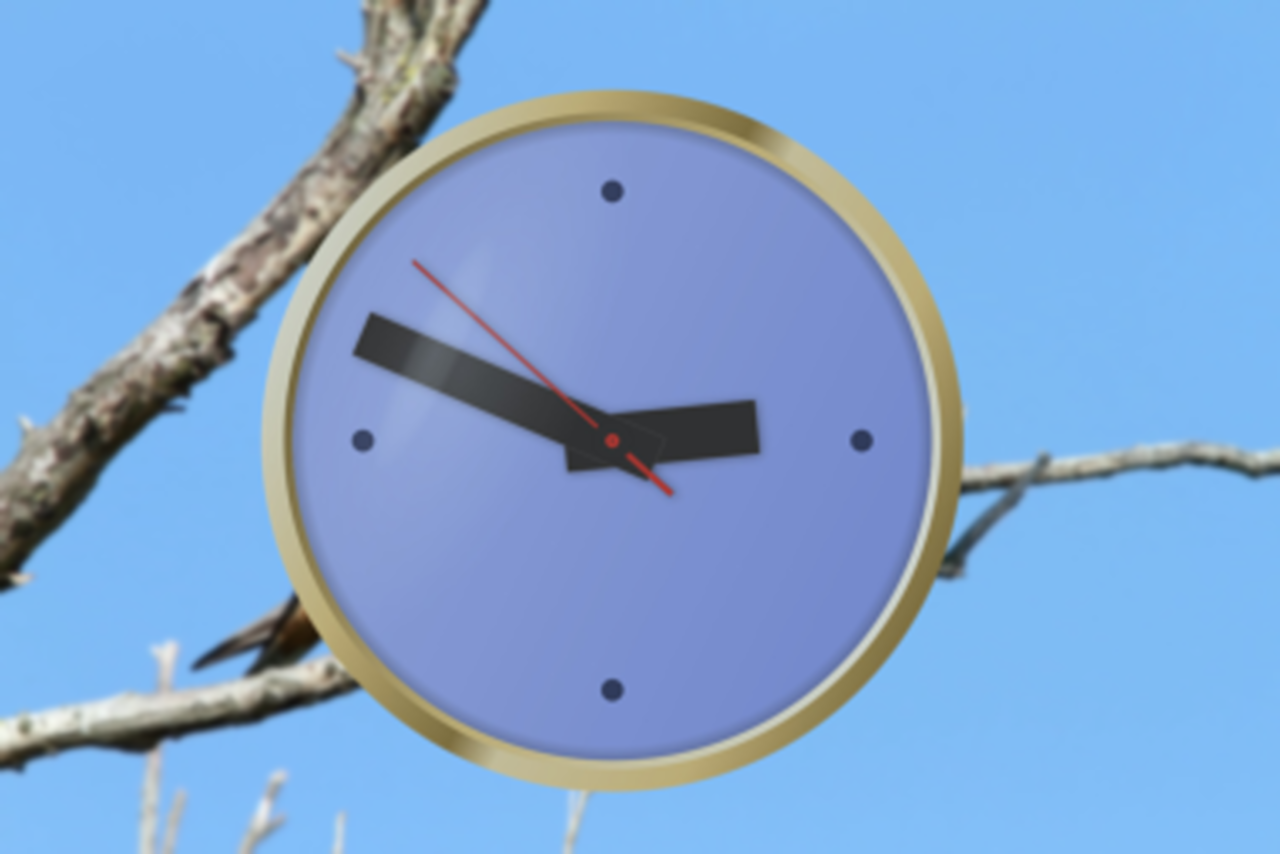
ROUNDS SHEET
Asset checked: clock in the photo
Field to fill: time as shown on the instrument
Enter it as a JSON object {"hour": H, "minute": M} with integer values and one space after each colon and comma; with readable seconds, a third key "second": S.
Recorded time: {"hour": 2, "minute": 48, "second": 52}
